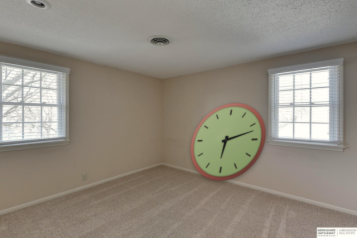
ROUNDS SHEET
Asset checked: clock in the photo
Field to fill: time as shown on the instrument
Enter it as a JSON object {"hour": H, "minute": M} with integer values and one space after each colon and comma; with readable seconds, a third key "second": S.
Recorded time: {"hour": 6, "minute": 12}
